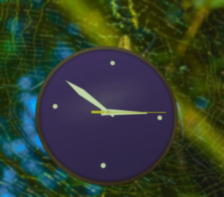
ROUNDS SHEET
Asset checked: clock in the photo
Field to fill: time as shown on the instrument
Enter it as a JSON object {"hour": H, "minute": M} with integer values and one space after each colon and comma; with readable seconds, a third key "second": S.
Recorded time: {"hour": 2, "minute": 50, "second": 14}
